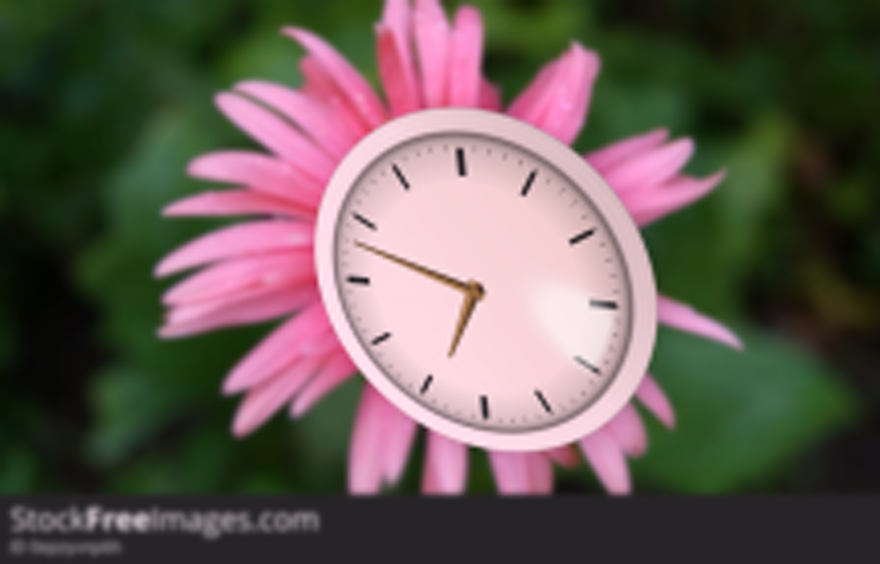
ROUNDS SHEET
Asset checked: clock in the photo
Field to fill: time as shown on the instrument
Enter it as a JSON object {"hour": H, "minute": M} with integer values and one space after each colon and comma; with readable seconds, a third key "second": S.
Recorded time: {"hour": 6, "minute": 48}
